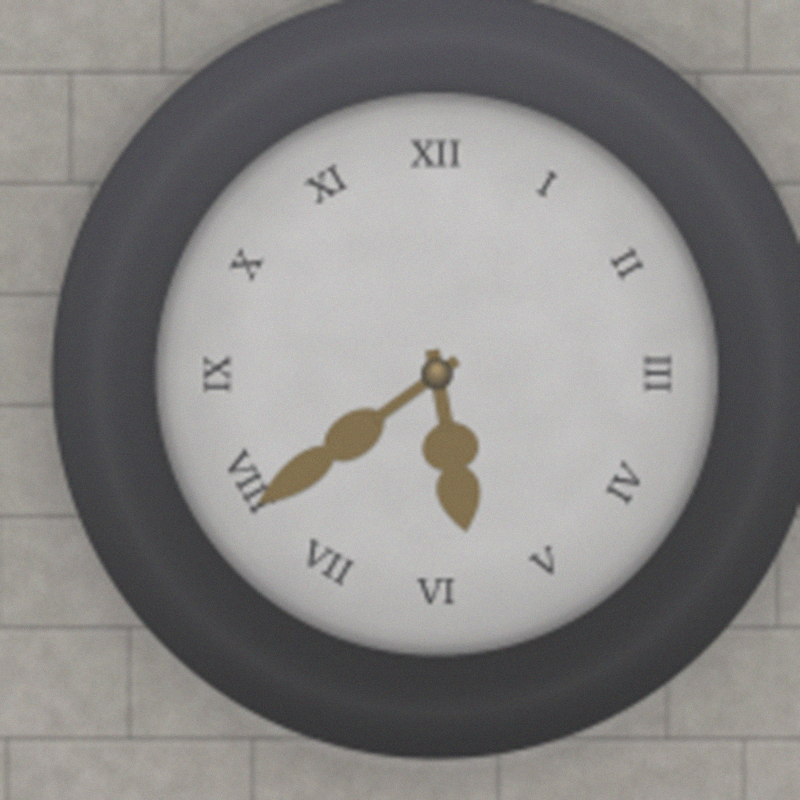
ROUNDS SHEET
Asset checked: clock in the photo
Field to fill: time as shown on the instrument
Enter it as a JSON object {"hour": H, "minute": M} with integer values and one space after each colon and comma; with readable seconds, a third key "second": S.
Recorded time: {"hour": 5, "minute": 39}
